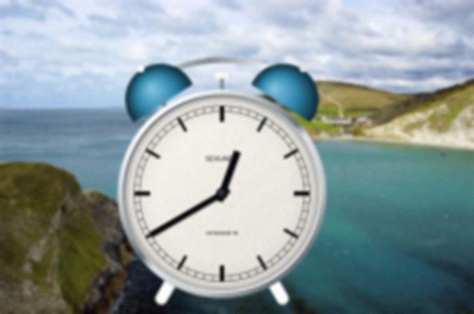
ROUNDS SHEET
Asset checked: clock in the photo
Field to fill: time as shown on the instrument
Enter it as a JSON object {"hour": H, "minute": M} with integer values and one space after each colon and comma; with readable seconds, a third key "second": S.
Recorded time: {"hour": 12, "minute": 40}
